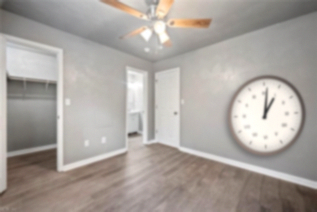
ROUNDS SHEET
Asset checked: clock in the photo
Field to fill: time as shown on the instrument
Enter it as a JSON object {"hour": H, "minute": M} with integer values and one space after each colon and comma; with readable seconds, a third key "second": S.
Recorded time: {"hour": 1, "minute": 1}
